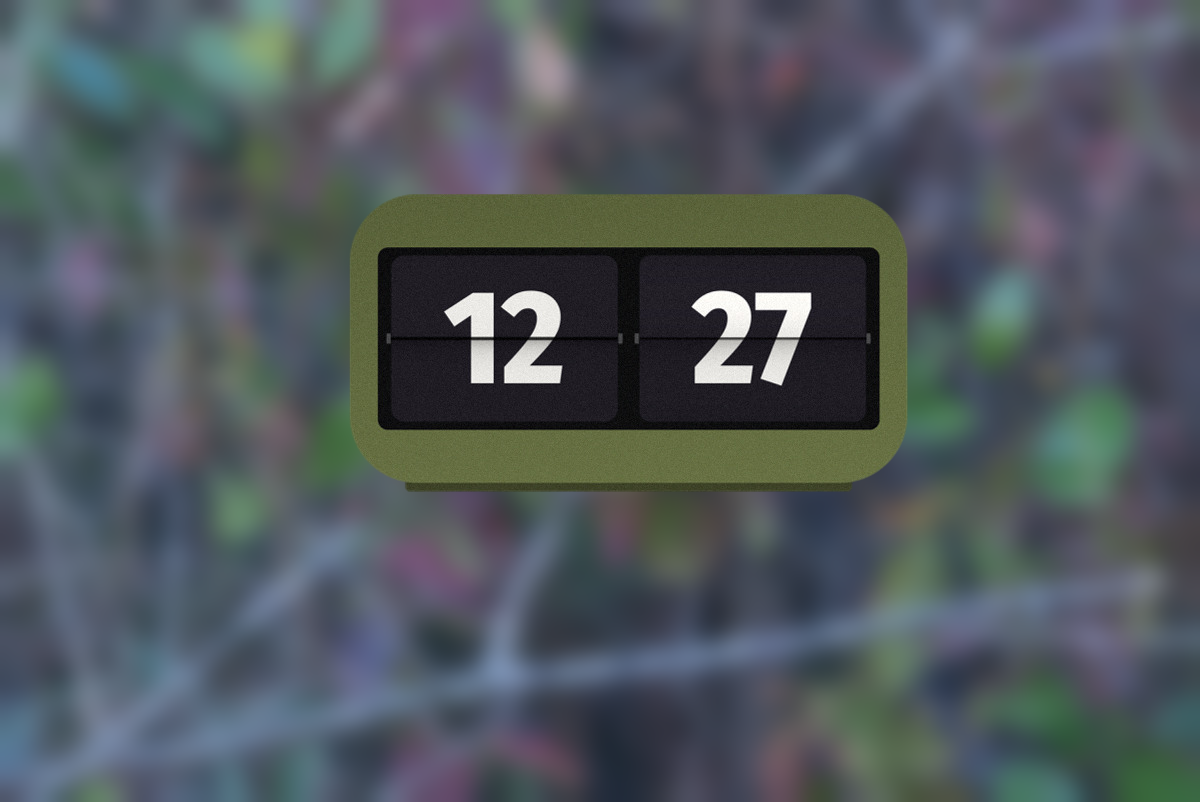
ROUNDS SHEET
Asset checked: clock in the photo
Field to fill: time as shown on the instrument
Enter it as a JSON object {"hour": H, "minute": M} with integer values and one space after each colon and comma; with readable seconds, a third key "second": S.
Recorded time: {"hour": 12, "minute": 27}
